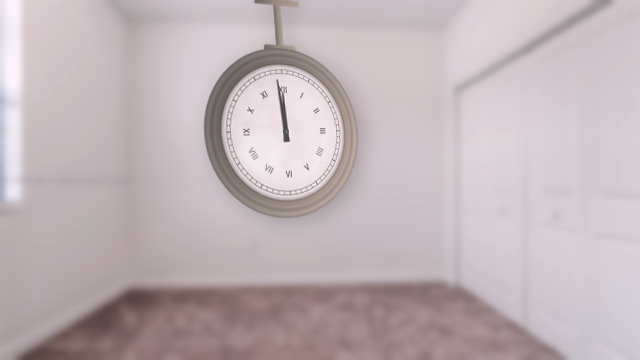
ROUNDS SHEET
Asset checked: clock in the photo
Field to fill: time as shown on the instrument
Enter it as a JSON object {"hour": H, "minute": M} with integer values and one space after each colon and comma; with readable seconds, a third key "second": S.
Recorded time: {"hour": 11, "minute": 59}
